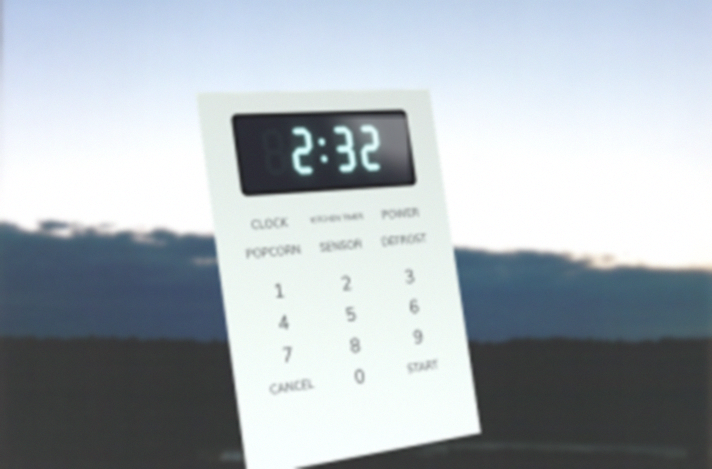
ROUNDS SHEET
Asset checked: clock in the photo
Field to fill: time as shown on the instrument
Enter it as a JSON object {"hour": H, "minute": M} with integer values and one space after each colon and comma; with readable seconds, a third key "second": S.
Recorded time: {"hour": 2, "minute": 32}
